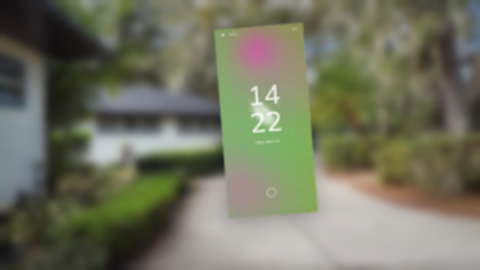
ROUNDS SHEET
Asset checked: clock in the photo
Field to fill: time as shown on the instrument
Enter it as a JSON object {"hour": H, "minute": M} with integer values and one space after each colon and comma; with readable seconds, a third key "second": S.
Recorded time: {"hour": 14, "minute": 22}
